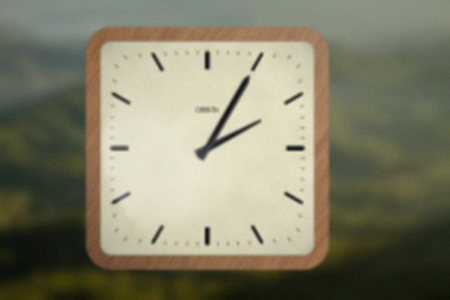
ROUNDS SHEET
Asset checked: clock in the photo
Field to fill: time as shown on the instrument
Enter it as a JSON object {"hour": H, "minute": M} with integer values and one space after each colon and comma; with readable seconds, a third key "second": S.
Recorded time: {"hour": 2, "minute": 5}
